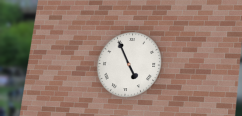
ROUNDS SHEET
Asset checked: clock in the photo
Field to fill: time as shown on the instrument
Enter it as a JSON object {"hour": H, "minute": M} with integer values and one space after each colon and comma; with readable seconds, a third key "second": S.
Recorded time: {"hour": 4, "minute": 55}
